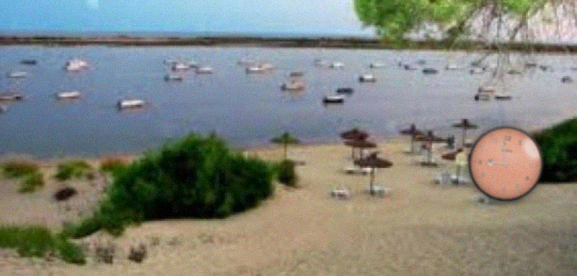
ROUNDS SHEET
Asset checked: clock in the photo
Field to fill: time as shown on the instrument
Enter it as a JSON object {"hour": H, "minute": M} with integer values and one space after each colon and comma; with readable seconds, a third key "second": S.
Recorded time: {"hour": 8, "minute": 58}
